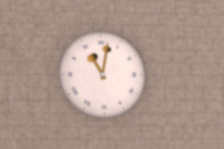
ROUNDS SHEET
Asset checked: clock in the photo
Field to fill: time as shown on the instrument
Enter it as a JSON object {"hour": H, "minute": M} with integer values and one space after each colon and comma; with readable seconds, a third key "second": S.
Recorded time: {"hour": 11, "minute": 2}
